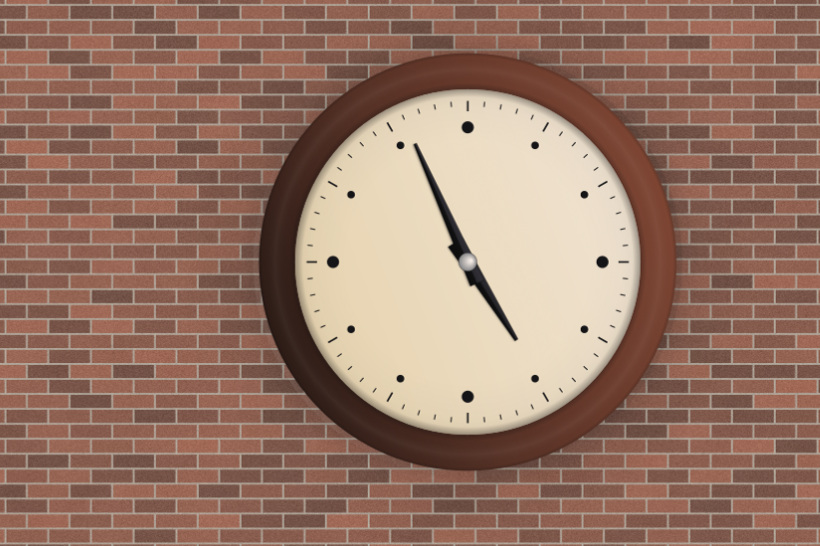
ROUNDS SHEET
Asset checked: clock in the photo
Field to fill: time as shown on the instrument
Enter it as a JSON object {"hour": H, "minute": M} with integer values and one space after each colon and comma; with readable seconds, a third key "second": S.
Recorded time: {"hour": 4, "minute": 56}
